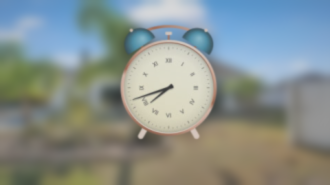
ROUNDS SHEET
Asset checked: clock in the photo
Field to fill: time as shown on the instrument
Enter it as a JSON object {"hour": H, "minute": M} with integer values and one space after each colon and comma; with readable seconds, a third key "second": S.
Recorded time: {"hour": 7, "minute": 42}
